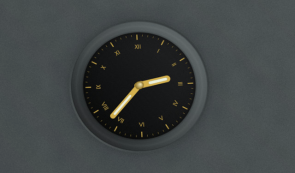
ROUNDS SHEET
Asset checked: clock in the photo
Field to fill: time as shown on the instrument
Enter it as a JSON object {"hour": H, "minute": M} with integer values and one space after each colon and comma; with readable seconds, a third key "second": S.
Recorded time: {"hour": 2, "minute": 37}
